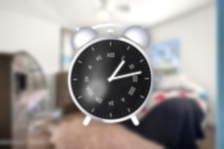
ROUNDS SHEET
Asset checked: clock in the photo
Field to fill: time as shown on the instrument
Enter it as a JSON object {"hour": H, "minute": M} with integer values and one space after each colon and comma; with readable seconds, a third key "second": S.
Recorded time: {"hour": 1, "minute": 13}
